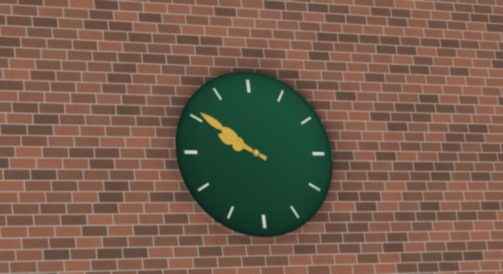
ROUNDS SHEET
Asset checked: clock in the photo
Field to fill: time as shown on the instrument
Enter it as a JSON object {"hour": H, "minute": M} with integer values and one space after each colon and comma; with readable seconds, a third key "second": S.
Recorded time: {"hour": 9, "minute": 51}
